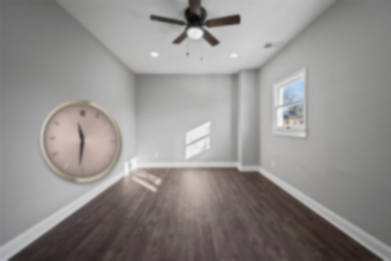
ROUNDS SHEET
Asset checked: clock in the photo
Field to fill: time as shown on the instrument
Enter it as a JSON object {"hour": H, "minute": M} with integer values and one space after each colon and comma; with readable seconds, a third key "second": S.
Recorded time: {"hour": 11, "minute": 31}
